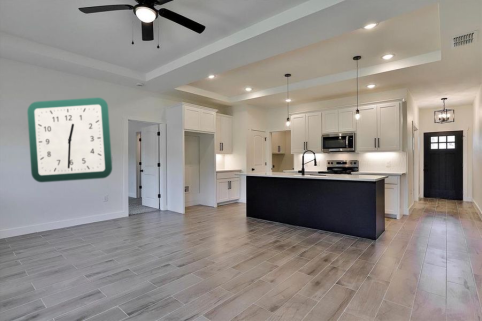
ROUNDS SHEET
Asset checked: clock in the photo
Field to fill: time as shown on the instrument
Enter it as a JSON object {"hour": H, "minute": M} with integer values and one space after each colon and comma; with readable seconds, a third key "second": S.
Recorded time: {"hour": 12, "minute": 31}
